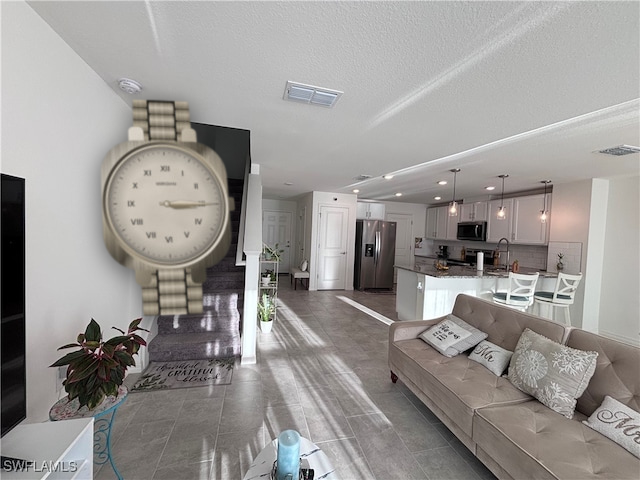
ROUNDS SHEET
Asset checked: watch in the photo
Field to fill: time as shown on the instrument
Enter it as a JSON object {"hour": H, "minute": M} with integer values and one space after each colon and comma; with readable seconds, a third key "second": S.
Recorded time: {"hour": 3, "minute": 15}
